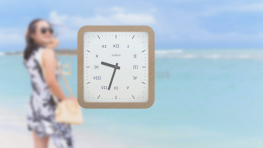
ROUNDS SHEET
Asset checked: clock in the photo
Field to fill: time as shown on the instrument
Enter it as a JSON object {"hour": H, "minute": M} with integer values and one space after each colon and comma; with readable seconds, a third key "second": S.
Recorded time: {"hour": 9, "minute": 33}
